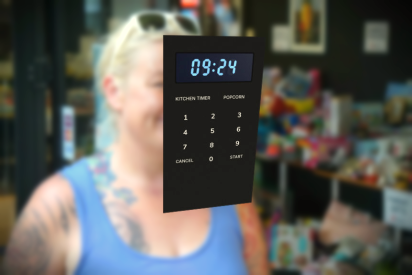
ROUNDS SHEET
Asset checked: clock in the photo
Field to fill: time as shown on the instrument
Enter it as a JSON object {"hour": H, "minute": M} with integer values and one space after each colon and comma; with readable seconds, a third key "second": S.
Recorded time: {"hour": 9, "minute": 24}
